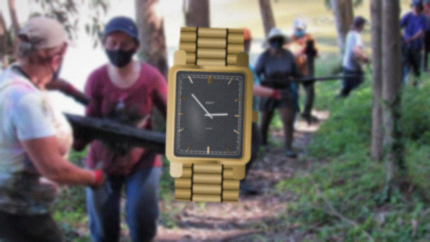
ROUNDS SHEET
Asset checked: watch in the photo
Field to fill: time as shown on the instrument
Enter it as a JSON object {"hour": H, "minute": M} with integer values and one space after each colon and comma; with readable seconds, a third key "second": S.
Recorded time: {"hour": 2, "minute": 53}
